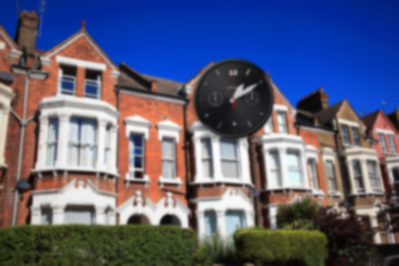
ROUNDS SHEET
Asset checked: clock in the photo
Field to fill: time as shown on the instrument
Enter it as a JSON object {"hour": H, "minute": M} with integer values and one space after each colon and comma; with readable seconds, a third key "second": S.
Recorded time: {"hour": 1, "minute": 10}
